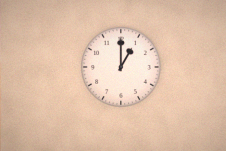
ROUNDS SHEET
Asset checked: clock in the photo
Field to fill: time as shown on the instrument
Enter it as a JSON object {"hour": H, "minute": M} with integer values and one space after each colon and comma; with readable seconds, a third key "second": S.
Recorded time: {"hour": 1, "minute": 0}
